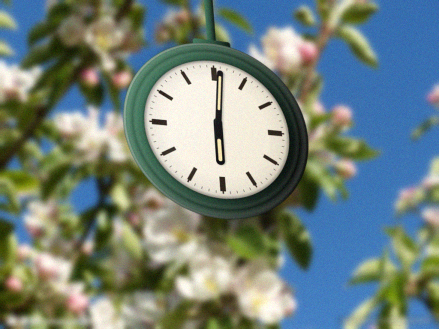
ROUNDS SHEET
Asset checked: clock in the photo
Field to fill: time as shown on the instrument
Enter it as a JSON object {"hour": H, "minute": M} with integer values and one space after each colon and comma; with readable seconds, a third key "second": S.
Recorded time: {"hour": 6, "minute": 1}
